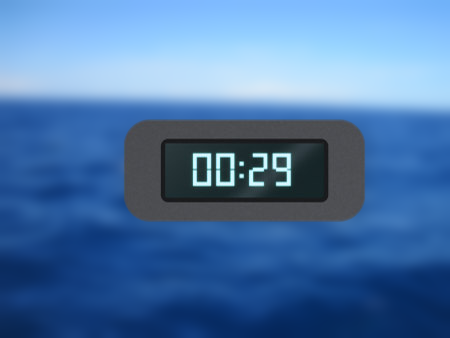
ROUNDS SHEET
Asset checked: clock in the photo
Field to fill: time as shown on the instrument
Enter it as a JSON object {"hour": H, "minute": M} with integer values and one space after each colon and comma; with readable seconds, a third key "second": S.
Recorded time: {"hour": 0, "minute": 29}
